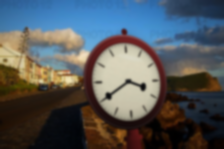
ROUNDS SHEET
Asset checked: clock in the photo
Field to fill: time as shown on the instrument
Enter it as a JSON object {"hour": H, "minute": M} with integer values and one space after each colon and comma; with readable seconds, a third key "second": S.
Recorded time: {"hour": 3, "minute": 40}
